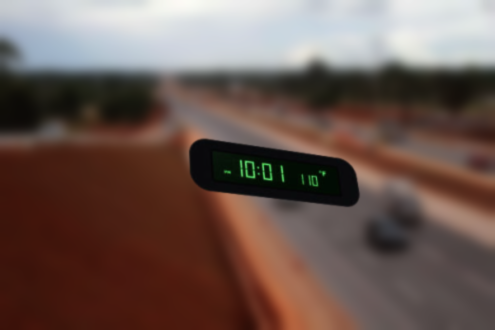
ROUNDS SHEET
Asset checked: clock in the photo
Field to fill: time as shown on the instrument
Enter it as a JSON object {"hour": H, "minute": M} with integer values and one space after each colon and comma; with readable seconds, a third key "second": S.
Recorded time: {"hour": 10, "minute": 1}
